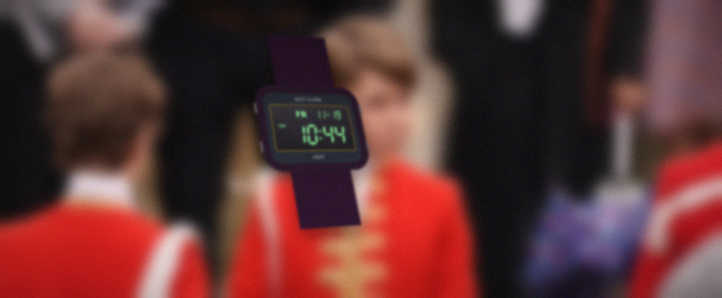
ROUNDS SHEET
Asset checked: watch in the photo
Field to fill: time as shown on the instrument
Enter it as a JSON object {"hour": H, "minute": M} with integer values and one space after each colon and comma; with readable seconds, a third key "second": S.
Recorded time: {"hour": 10, "minute": 44}
